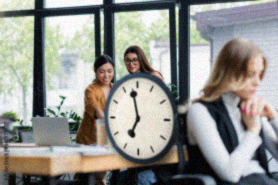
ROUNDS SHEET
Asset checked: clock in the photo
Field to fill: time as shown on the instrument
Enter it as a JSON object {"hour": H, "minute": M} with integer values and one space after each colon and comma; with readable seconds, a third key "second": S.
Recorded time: {"hour": 6, "minute": 58}
